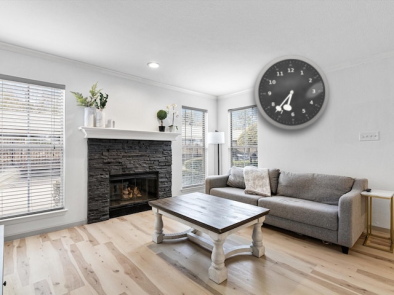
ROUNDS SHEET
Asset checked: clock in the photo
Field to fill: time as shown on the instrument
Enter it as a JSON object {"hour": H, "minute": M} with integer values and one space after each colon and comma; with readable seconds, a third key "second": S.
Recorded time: {"hour": 6, "minute": 37}
